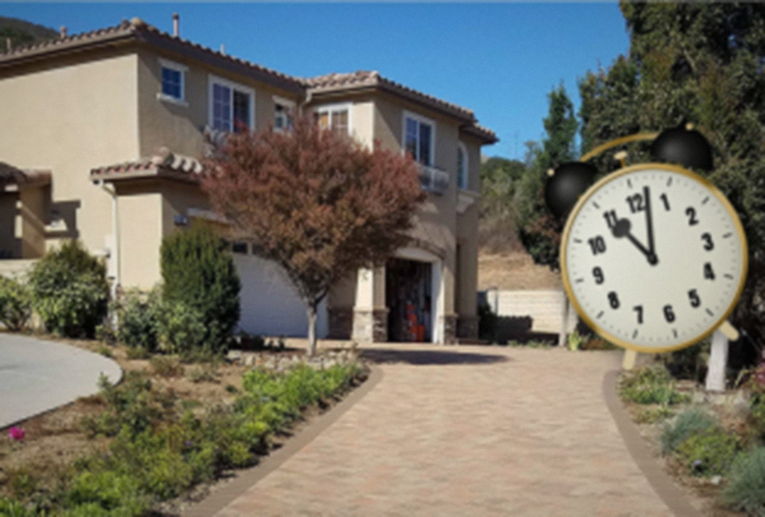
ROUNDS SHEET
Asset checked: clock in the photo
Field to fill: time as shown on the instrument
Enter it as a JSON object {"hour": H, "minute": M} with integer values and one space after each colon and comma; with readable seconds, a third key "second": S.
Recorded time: {"hour": 11, "minute": 2}
